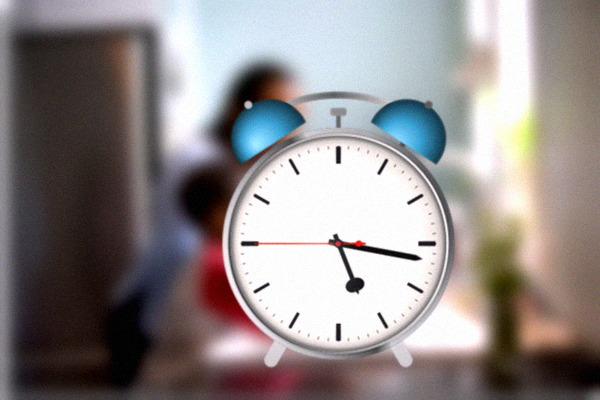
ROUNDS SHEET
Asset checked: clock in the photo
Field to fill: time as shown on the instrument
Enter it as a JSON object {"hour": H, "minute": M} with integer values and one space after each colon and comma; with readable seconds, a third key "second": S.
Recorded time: {"hour": 5, "minute": 16, "second": 45}
